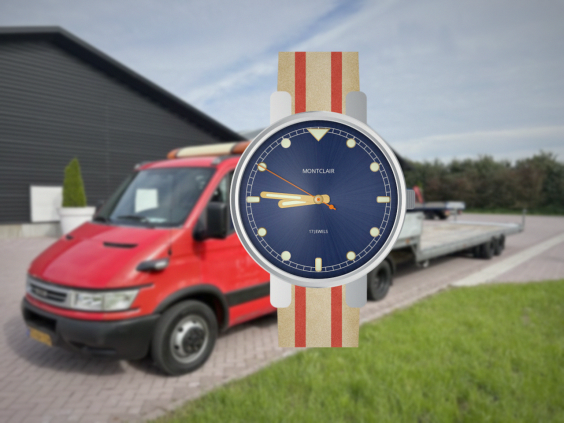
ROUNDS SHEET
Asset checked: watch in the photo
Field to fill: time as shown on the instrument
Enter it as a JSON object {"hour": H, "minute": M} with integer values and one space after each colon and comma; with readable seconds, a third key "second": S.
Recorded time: {"hour": 8, "minute": 45, "second": 50}
